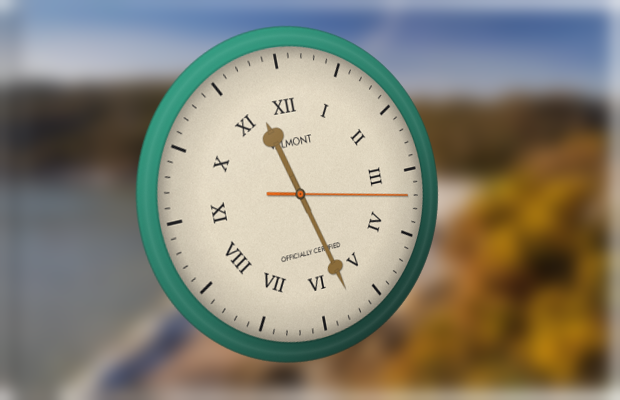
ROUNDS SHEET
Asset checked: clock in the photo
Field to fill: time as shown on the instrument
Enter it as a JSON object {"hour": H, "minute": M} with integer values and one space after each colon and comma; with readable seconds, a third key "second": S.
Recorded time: {"hour": 11, "minute": 27, "second": 17}
